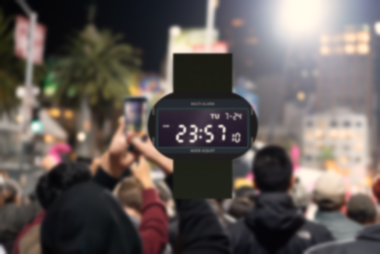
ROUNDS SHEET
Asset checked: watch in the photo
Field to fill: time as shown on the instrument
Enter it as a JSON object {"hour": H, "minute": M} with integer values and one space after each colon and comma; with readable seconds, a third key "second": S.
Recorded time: {"hour": 23, "minute": 57}
